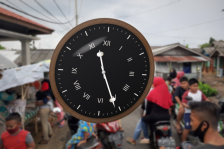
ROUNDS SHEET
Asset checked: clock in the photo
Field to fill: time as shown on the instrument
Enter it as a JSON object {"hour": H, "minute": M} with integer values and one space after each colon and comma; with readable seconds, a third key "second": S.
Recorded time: {"hour": 11, "minute": 26}
